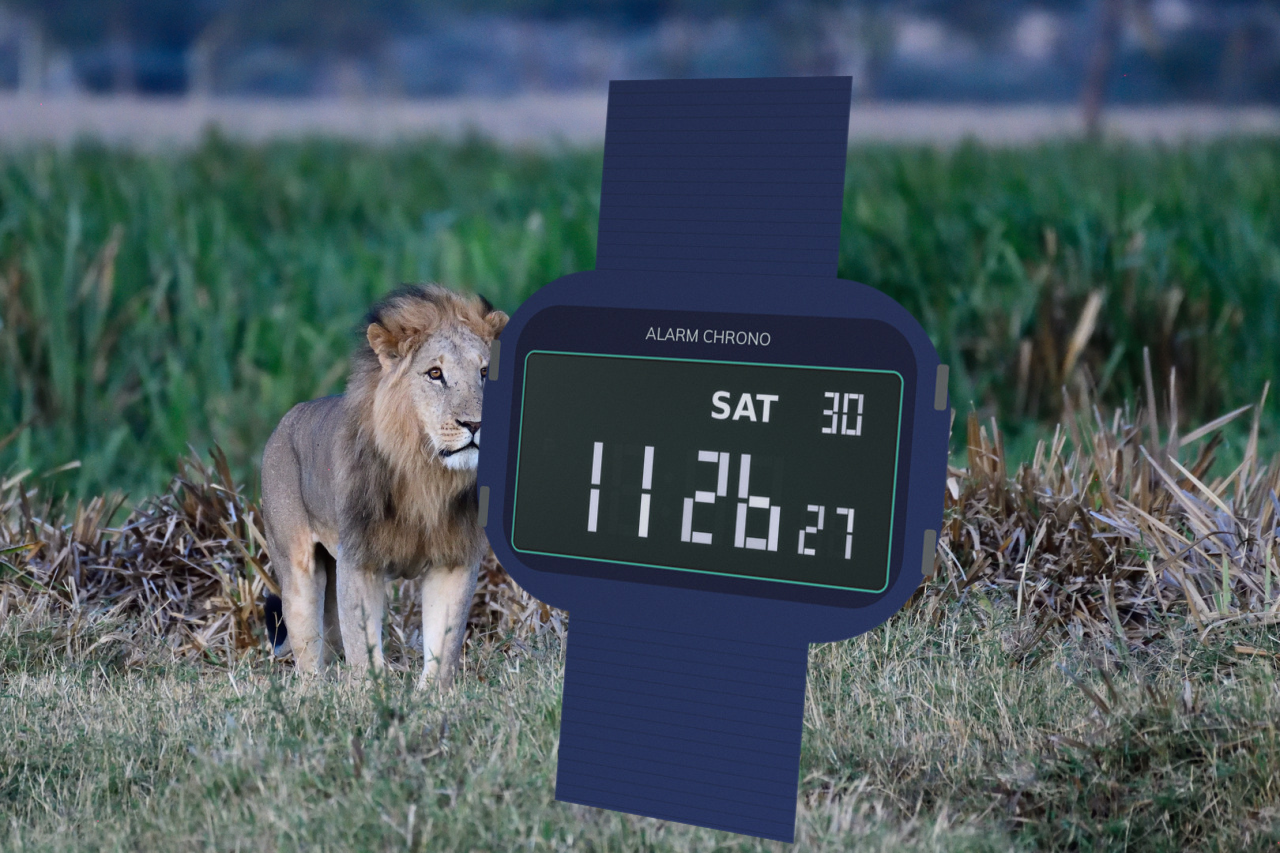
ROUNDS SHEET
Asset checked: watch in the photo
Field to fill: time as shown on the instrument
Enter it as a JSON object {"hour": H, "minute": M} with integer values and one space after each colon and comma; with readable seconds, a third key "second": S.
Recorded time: {"hour": 11, "minute": 26, "second": 27}
